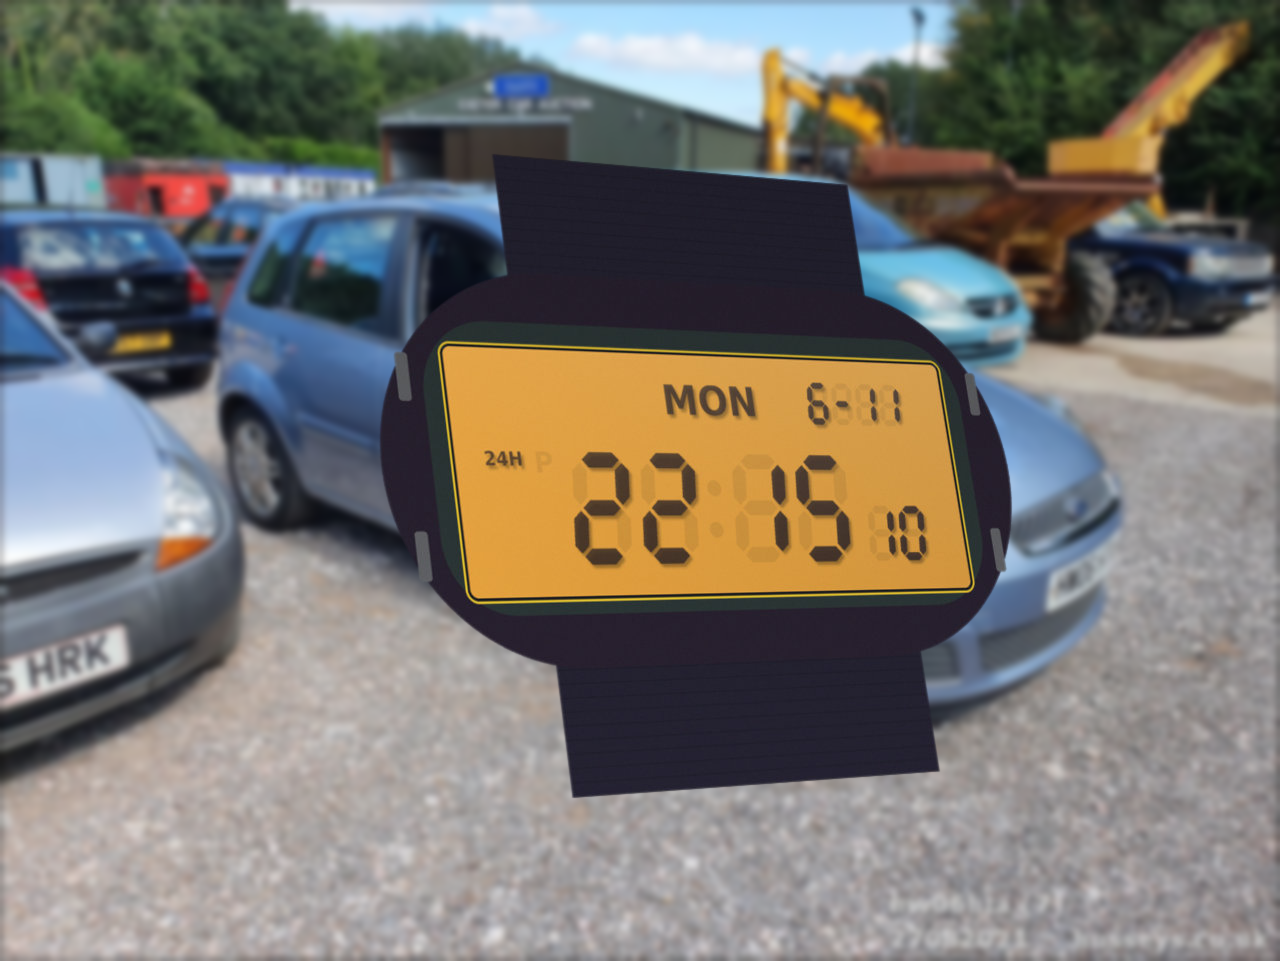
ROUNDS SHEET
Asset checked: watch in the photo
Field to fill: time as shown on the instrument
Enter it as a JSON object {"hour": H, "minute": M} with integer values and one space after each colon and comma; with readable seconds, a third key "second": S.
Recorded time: {"hour": 22, "minute": 15, "second": 10}
